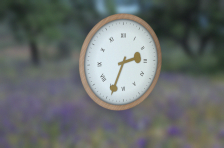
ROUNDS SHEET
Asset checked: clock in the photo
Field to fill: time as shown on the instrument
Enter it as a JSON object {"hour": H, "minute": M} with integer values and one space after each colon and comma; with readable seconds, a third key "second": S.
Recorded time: {"hour": 2, "minute": 34}
